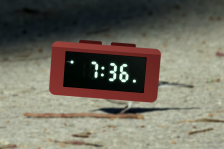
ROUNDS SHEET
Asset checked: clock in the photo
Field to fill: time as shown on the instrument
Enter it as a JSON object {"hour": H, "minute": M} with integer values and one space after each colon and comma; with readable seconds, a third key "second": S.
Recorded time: {"hour": 7, "minute": 36}
